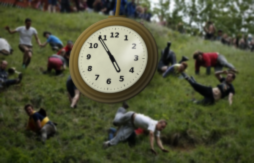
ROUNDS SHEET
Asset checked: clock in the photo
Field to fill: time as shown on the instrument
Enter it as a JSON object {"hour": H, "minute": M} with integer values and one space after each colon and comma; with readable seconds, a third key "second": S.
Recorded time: {"hour": 4, "minute": 54}
